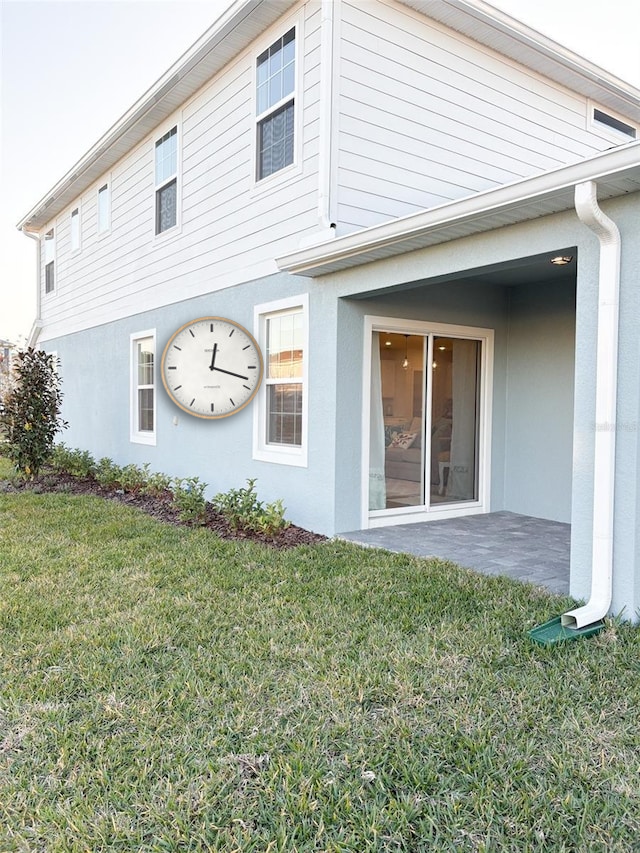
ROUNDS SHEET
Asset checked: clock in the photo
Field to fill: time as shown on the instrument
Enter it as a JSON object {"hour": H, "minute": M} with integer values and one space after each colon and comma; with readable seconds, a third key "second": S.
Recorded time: {"hour": 12, "minute": 18}
